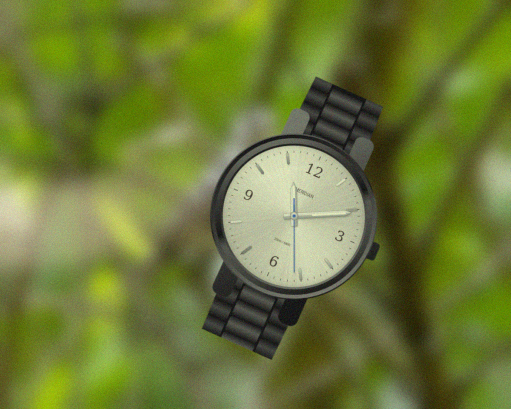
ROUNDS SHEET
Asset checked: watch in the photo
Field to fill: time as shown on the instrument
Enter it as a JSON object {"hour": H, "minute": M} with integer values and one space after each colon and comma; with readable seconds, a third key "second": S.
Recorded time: {"hour": 11, "minute": 10, "second": 26}
